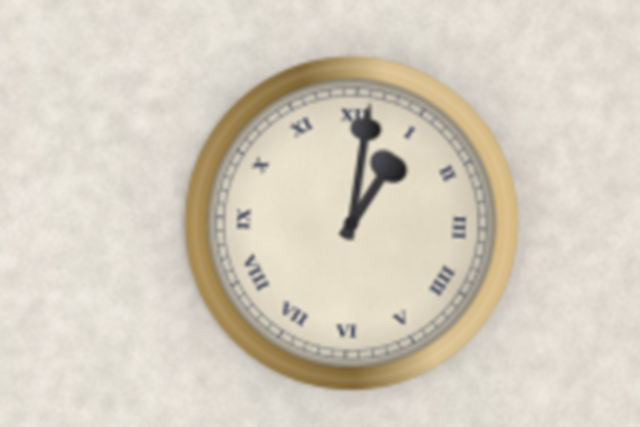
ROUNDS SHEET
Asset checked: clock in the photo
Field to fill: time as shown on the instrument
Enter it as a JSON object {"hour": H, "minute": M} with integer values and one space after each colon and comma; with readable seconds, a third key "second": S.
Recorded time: {"hour": 1, "minute": 1}
